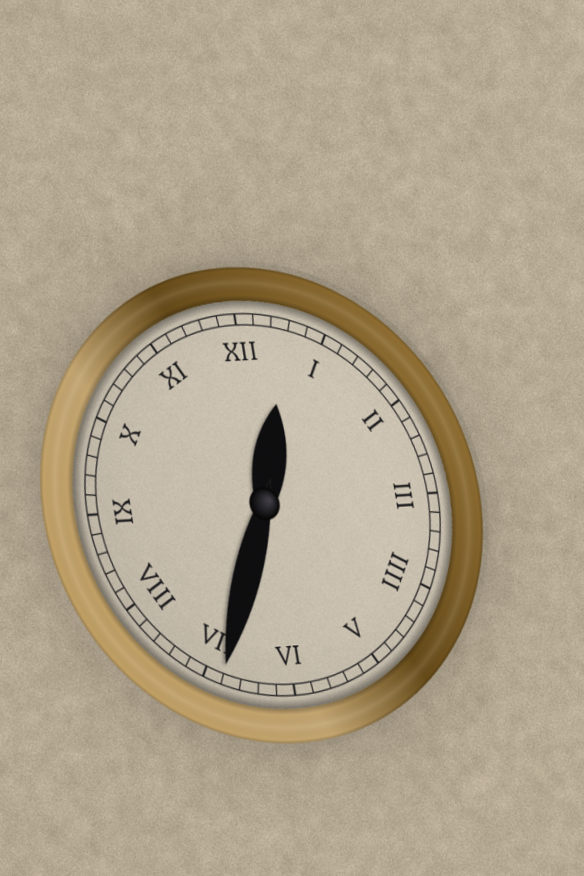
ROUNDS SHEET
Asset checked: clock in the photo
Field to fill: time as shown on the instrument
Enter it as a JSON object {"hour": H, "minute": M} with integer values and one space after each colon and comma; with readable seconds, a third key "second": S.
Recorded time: {"hour": 12, "minute": 34}
